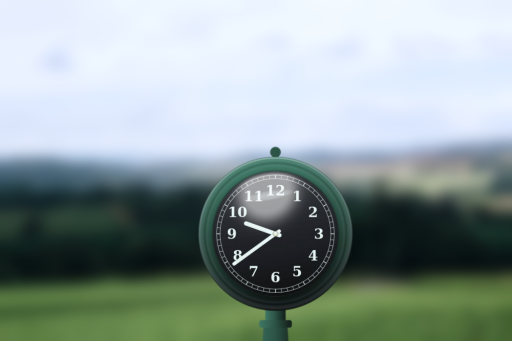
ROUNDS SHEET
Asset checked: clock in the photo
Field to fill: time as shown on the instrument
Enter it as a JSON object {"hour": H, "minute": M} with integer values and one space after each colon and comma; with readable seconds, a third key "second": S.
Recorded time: {"hour": 9, "minute": 39}
